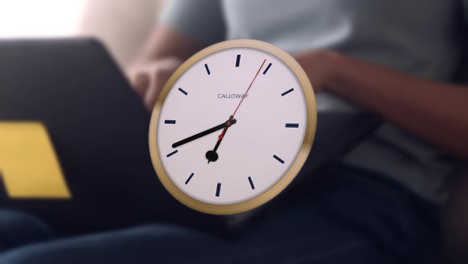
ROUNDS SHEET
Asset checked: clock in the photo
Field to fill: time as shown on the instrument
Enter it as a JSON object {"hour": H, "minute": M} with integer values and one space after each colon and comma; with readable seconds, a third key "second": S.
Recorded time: {"hour": 6, "minute": 41, "second": 4}
